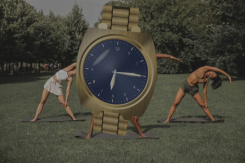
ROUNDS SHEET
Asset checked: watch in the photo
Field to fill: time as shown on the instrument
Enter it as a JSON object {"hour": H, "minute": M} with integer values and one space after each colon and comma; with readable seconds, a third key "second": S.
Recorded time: {"hour": 6, "minute": 15}
